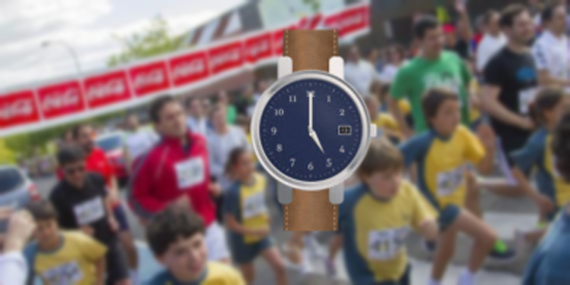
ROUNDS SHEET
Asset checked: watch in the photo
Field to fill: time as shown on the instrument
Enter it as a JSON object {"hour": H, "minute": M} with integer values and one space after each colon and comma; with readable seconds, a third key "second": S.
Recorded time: {"hour": 5, "minute": 0}
